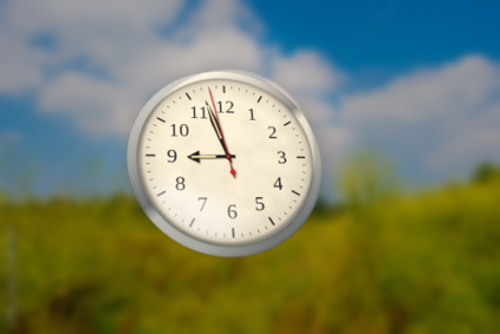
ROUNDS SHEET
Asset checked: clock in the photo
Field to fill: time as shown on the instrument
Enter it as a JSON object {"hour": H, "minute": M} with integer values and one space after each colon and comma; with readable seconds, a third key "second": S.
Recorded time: {"hour": 8, "minute": 56, "second": 58}
